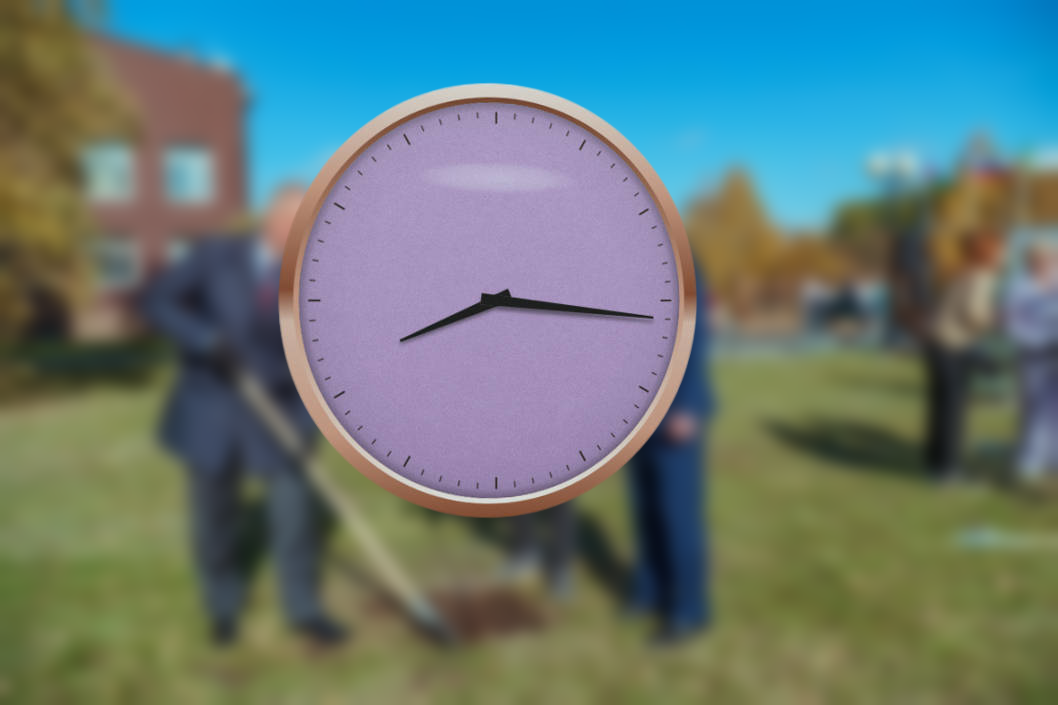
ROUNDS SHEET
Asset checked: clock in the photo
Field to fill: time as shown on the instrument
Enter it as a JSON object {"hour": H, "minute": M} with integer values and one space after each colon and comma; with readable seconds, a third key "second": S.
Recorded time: {"hour": 8, "minute": 16}
